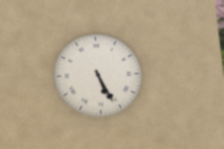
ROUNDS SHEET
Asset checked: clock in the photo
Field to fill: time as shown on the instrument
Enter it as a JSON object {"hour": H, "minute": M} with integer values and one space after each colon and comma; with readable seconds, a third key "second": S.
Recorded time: {"hour": 5, "minute": 26}
